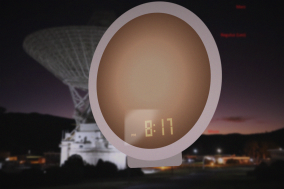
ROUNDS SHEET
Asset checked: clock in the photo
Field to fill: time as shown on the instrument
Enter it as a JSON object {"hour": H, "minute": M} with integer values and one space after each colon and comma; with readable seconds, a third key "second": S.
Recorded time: {"hour": 8, "minute": 17}
